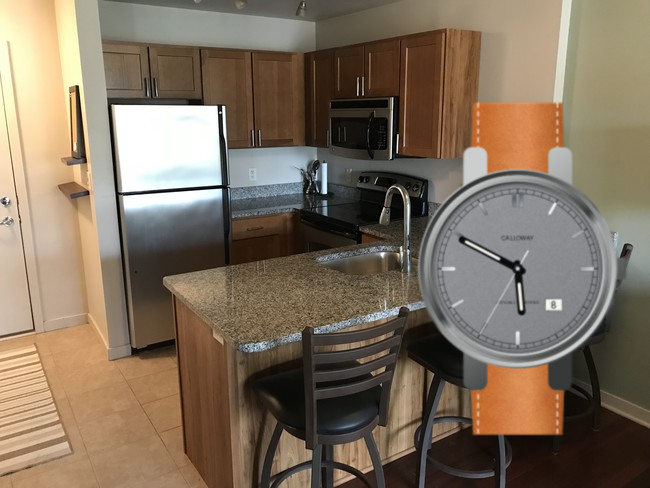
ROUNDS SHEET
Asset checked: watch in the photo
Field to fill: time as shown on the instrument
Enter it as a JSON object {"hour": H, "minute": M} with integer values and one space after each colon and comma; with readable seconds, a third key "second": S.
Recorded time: {"hour": 5, "minute": 49, "second": 35}
